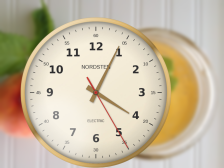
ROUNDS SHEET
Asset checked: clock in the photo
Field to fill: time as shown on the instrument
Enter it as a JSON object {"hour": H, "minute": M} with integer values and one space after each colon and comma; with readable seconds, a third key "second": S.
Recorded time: {"hour": 4, "minute": 4, "second": 25}
